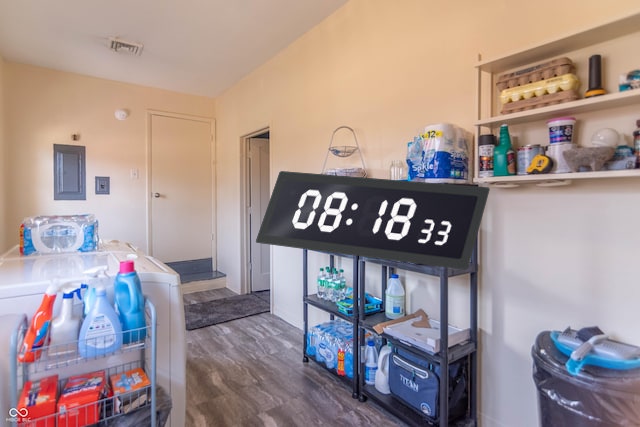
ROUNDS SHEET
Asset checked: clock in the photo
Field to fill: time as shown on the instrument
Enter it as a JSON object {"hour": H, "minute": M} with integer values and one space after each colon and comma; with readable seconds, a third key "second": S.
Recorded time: {"hour": 8, "minute": 18, "second": 33}
